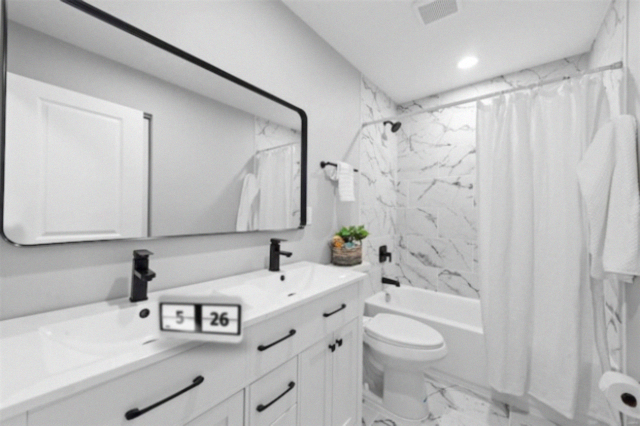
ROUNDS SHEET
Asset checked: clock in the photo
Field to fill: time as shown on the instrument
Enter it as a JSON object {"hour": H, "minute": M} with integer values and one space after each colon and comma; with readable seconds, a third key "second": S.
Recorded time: {"hour": 5, "minute": 26}
